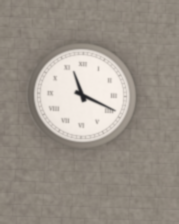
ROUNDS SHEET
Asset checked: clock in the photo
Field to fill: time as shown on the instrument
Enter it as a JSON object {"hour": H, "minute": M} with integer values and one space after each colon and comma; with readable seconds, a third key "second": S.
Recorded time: {"hour": 11, "minute": 19}
